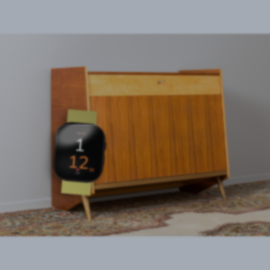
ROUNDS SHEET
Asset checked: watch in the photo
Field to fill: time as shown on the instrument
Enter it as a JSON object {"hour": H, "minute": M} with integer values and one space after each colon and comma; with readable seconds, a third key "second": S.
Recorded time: {"hour": 1, "minute": 12}
